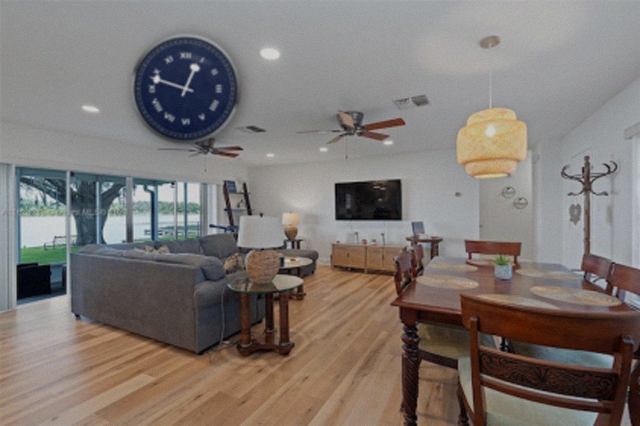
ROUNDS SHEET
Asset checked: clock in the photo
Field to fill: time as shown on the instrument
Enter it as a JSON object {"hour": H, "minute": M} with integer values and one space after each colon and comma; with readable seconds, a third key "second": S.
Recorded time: {"hour": 12, "minute": 48}
